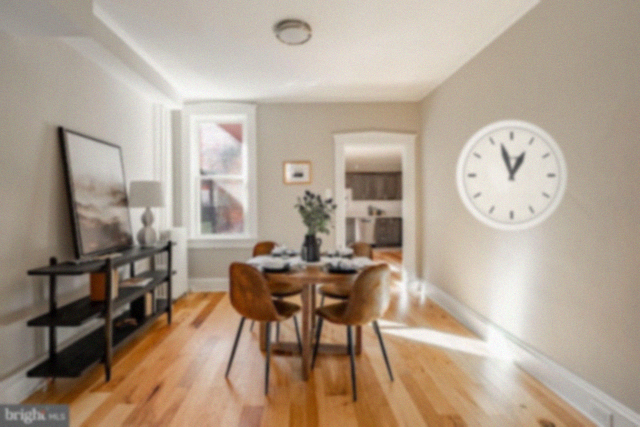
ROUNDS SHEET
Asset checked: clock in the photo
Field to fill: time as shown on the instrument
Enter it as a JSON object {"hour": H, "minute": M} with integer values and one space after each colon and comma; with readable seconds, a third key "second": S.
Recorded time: {"hour": 12, "minute": 57}
